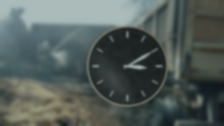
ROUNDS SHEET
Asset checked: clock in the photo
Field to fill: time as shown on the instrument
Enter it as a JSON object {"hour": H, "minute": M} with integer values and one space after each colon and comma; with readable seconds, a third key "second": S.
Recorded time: {"hour": 3, "minute": 10}
